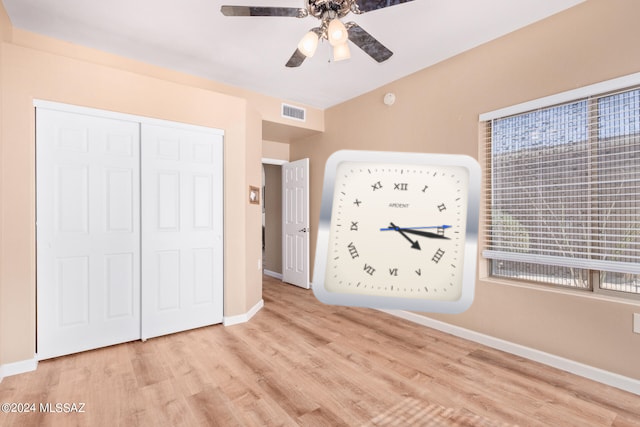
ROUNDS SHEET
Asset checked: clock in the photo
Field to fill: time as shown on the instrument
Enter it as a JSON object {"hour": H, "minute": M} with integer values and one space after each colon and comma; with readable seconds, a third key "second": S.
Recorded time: {"hour": 4, "minute": 16, "second": 14}
